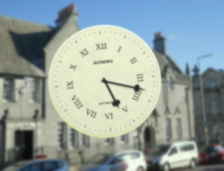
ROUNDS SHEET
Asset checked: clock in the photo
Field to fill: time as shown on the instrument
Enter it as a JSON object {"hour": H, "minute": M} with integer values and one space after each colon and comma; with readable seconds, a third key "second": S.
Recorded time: {"hour": 5, "minute": 18}
